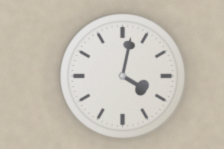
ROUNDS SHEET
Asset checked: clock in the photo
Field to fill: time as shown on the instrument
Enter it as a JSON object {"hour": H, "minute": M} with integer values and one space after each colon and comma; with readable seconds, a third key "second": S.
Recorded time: {"hour": 4, "minute": 2}
